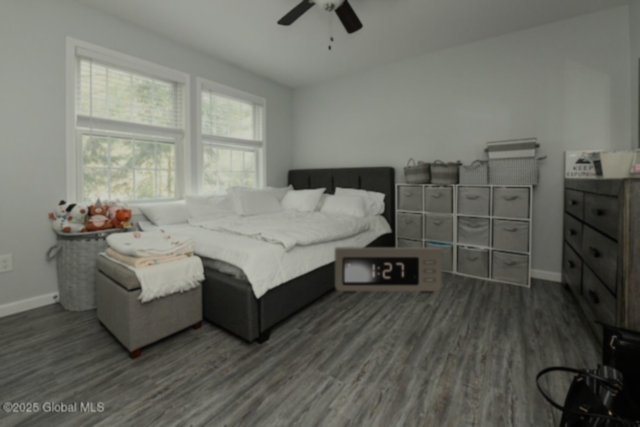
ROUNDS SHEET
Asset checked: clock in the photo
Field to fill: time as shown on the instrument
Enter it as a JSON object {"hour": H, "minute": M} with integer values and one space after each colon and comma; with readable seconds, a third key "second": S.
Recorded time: {"hour": 1, "minute": 27}
